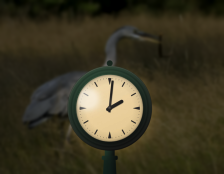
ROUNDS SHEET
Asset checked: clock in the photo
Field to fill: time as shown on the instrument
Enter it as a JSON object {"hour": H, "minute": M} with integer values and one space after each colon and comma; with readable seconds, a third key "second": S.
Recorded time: {"hour": 2, "minute": 1}
